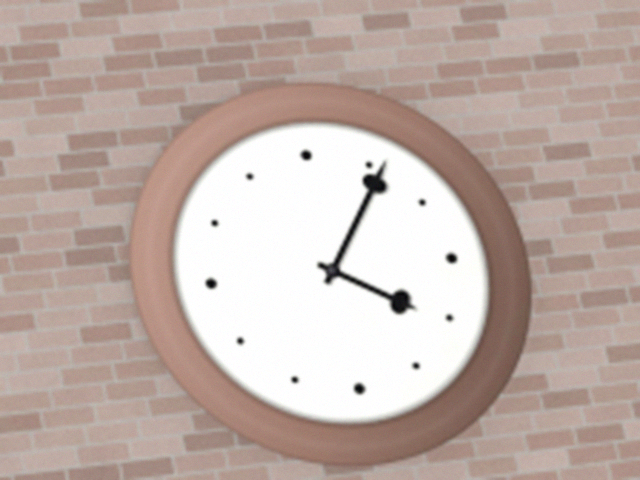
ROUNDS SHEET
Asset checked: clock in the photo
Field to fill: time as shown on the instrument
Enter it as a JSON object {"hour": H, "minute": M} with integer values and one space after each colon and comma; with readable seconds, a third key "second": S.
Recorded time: {"hour": 4, "minute": 6}
